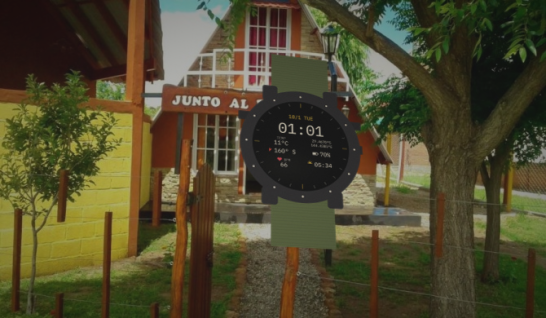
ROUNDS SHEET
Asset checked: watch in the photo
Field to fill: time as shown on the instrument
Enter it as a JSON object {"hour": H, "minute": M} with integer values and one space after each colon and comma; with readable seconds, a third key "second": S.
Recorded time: {"hour": 1, "minute": 1}
